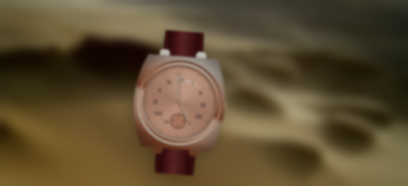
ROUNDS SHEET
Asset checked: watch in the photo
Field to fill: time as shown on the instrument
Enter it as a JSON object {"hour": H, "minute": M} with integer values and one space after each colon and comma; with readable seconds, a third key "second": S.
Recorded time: {"hour": 4, "minute": 59}
